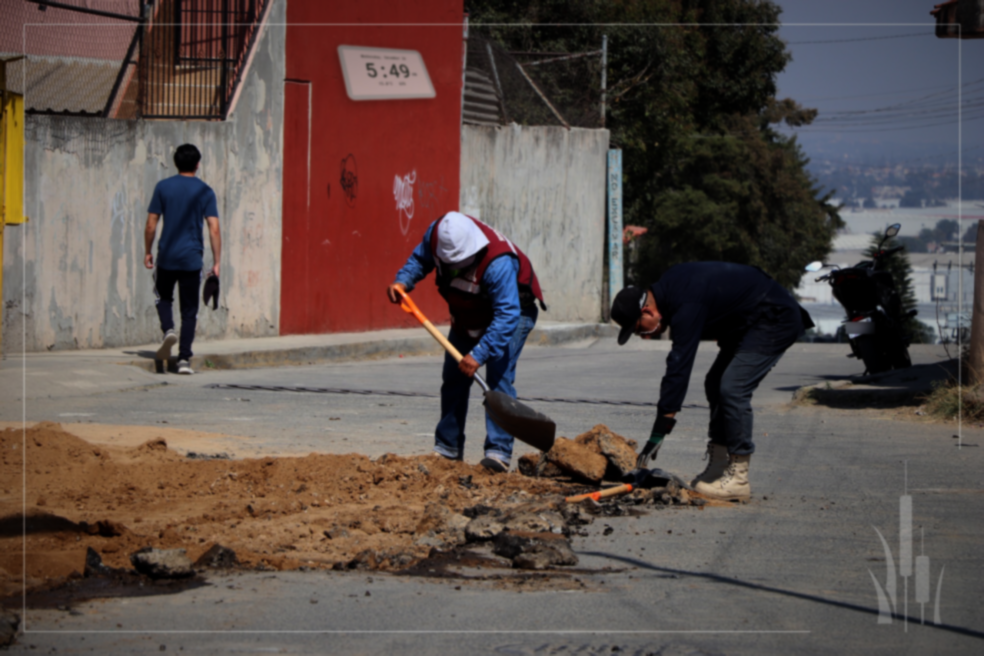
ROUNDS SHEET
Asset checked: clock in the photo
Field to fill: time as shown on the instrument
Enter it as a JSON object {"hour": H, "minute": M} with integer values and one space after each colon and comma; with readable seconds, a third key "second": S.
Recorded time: {"hour": 5, "minute": 49}
